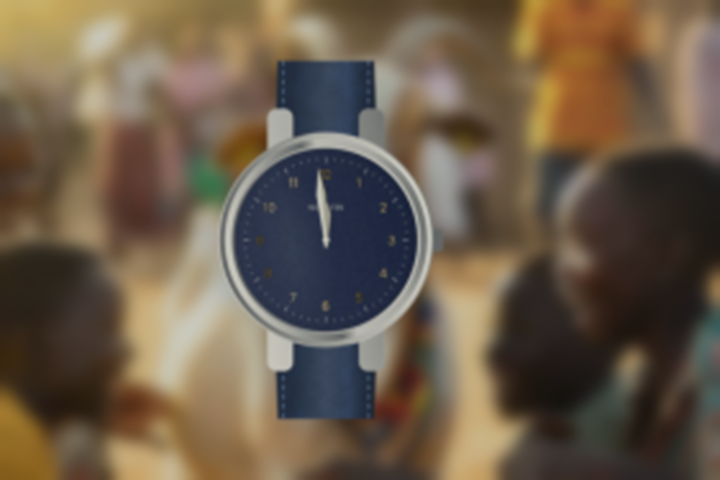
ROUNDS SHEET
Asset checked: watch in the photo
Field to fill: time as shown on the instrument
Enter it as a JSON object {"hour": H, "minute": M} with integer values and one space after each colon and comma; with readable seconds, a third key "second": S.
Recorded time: {"hour": 11, "minute": 59}
